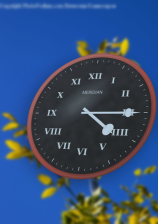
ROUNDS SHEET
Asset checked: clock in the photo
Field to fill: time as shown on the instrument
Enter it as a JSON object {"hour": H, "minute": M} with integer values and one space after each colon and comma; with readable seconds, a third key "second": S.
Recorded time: {"hour": 4, "minute": 15}
